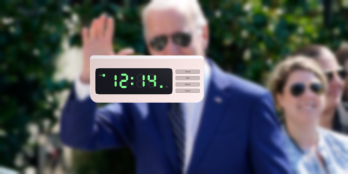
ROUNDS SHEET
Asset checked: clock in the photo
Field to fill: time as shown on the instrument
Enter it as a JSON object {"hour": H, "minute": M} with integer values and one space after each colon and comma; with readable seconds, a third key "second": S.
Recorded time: {"hour": 12, "minute": 14}
